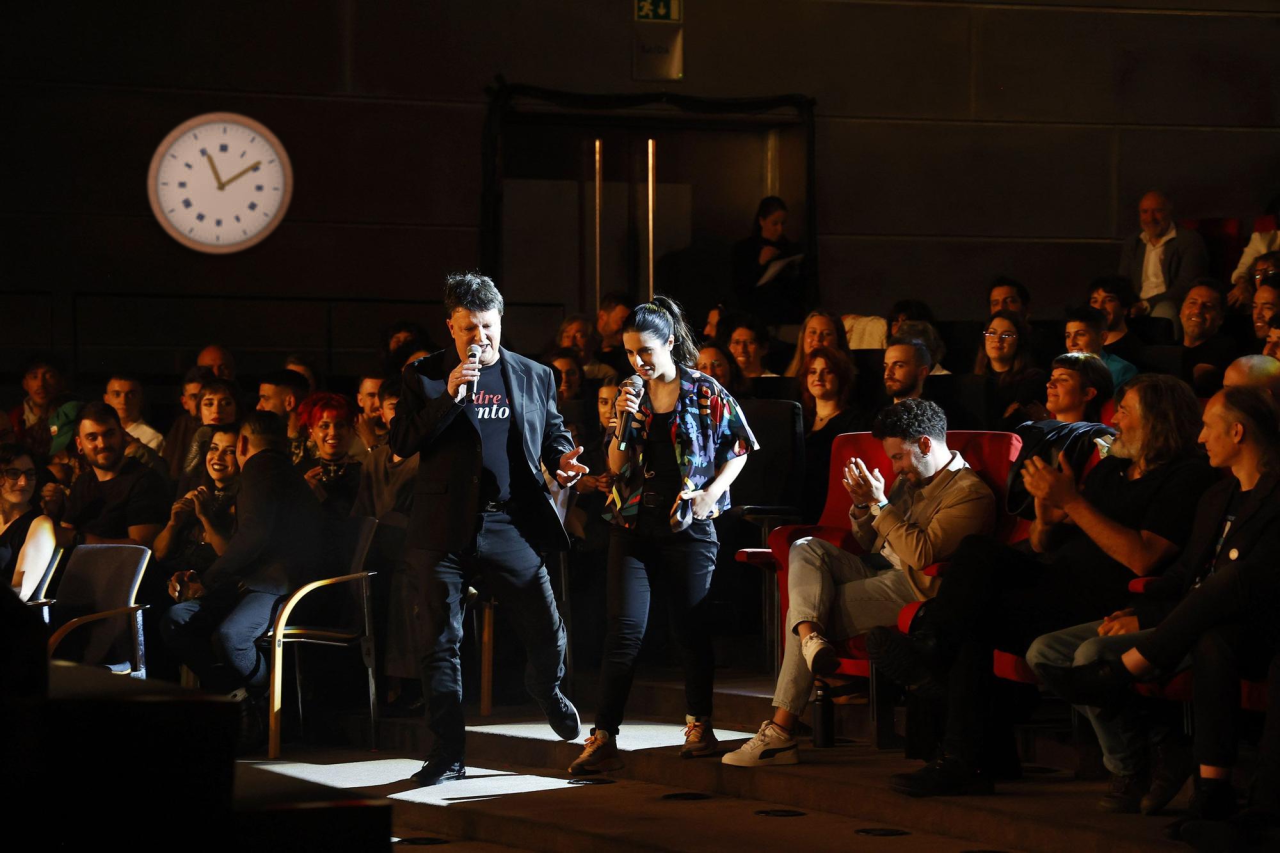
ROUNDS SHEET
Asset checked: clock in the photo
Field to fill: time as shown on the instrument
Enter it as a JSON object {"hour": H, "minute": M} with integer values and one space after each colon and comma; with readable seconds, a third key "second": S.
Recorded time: {"hour": 11, "minute": 9}
